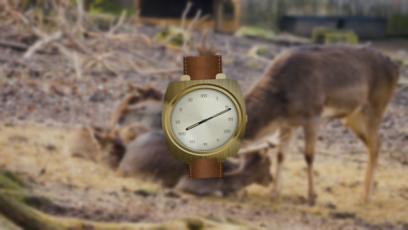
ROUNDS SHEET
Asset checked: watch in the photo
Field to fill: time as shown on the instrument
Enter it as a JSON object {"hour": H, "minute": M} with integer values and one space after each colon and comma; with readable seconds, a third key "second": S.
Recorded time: {"hour": 8, "minute": 11}
